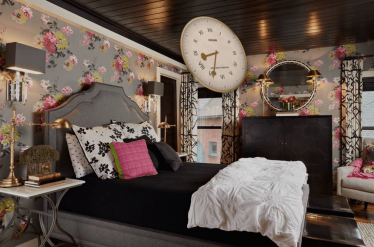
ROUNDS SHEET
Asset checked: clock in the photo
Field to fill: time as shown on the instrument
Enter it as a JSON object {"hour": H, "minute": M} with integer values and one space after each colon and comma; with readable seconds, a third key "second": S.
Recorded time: {"hour": 8, "minute": 34}
